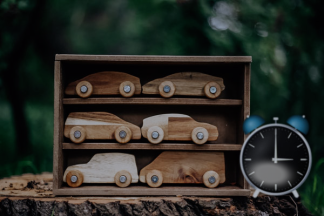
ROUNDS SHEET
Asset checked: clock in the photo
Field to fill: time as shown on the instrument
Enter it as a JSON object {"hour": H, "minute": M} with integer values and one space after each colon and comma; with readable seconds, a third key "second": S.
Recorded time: {"hour": 3, "minute": 0}
